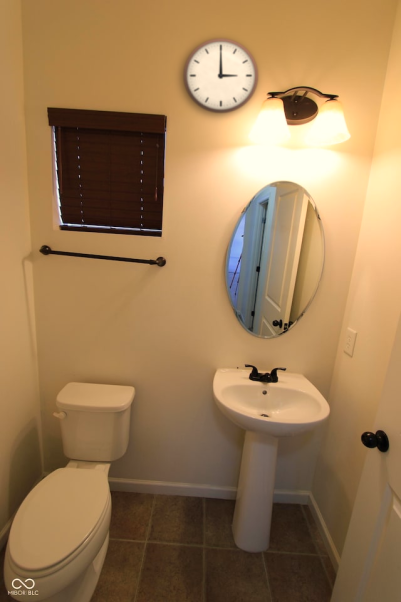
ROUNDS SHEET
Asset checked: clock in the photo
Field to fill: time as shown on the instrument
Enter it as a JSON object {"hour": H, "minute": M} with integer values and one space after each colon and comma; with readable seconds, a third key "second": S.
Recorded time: {"hour": 3, "minute": 0}
